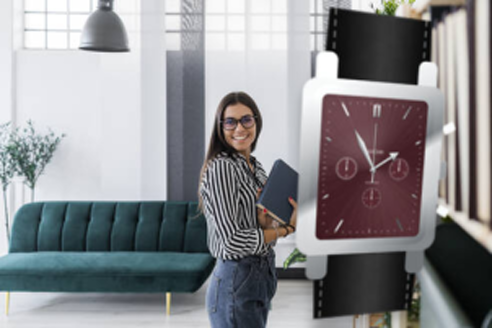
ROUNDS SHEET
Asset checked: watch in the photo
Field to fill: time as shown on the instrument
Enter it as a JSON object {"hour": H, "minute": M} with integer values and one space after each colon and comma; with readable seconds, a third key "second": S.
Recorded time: {"hour": 1, "minute": 55}
